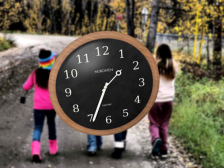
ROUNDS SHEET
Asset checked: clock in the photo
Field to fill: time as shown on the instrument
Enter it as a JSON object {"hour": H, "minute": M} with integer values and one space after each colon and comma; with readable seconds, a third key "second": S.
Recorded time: {"hour": 1, "minute": 34}
